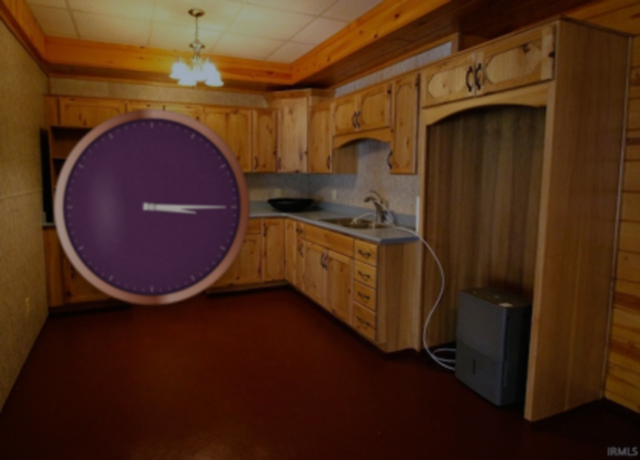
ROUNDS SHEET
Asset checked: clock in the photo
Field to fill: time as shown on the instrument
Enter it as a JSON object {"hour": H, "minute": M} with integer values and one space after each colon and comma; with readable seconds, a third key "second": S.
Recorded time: {"hour": 3, "minute": 15}
